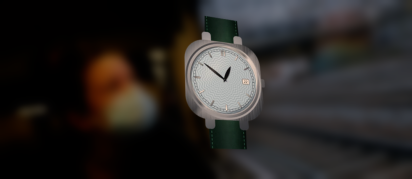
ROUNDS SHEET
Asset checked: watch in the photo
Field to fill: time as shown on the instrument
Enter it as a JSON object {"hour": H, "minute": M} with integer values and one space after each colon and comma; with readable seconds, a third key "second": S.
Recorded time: {"hour": 12, "minute": 51}
